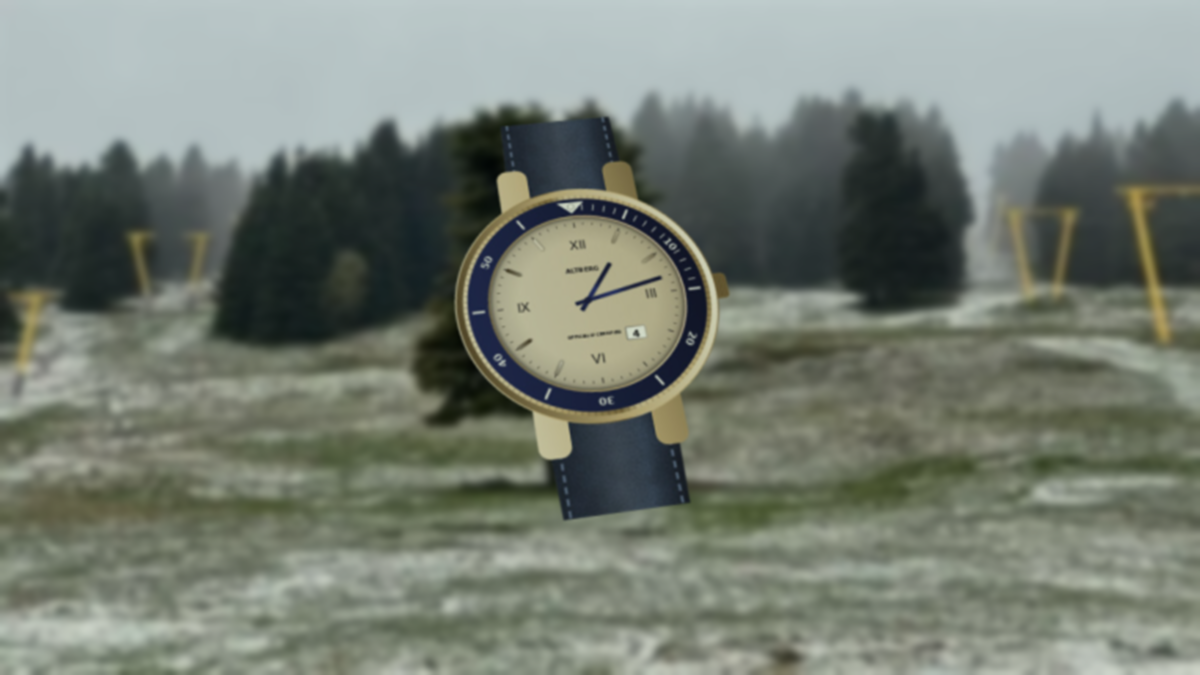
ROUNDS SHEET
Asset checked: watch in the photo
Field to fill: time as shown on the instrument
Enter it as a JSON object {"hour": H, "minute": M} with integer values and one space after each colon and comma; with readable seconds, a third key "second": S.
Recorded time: {"hour": 1, "minute": 13}
